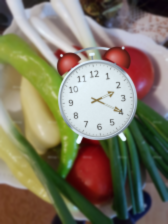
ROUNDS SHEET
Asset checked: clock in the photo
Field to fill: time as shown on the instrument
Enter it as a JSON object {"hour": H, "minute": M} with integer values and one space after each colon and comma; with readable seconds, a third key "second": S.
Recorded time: {"hour": 2, "minute": 20}
